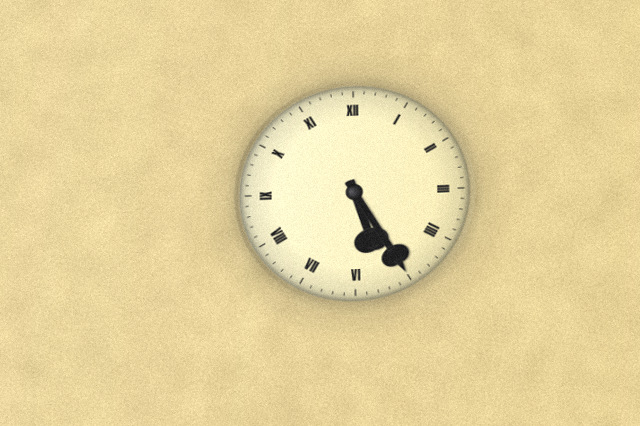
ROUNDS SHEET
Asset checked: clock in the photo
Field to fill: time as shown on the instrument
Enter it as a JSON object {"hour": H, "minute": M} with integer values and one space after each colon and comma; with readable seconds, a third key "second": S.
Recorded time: {"hour": 5, "minute": 25}
